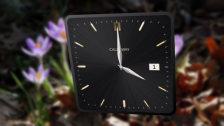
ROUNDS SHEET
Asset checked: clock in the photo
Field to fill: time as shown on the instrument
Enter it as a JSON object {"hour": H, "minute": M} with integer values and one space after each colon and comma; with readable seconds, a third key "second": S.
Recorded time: {"hour": 4, "minute": 0}
